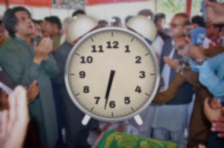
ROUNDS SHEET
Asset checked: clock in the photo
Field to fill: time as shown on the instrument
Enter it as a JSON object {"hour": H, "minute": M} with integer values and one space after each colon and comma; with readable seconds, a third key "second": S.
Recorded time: {"hour": 6, "minute": 32}
